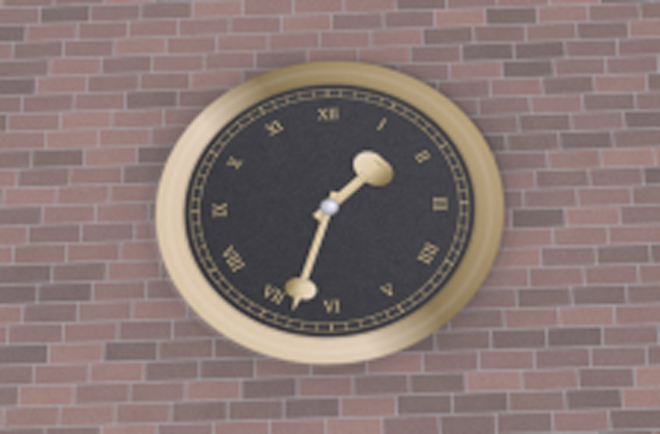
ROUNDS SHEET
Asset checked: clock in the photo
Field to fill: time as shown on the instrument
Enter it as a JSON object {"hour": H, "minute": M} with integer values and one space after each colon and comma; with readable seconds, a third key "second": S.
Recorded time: {"hour": 1, "minute": 33}
